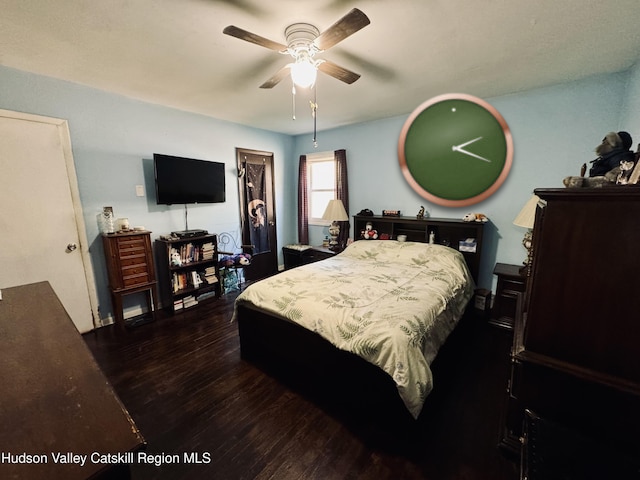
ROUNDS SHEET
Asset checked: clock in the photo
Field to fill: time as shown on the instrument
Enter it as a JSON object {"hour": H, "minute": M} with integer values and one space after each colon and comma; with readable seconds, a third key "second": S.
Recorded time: {"hour": 2, "minute": 19}
